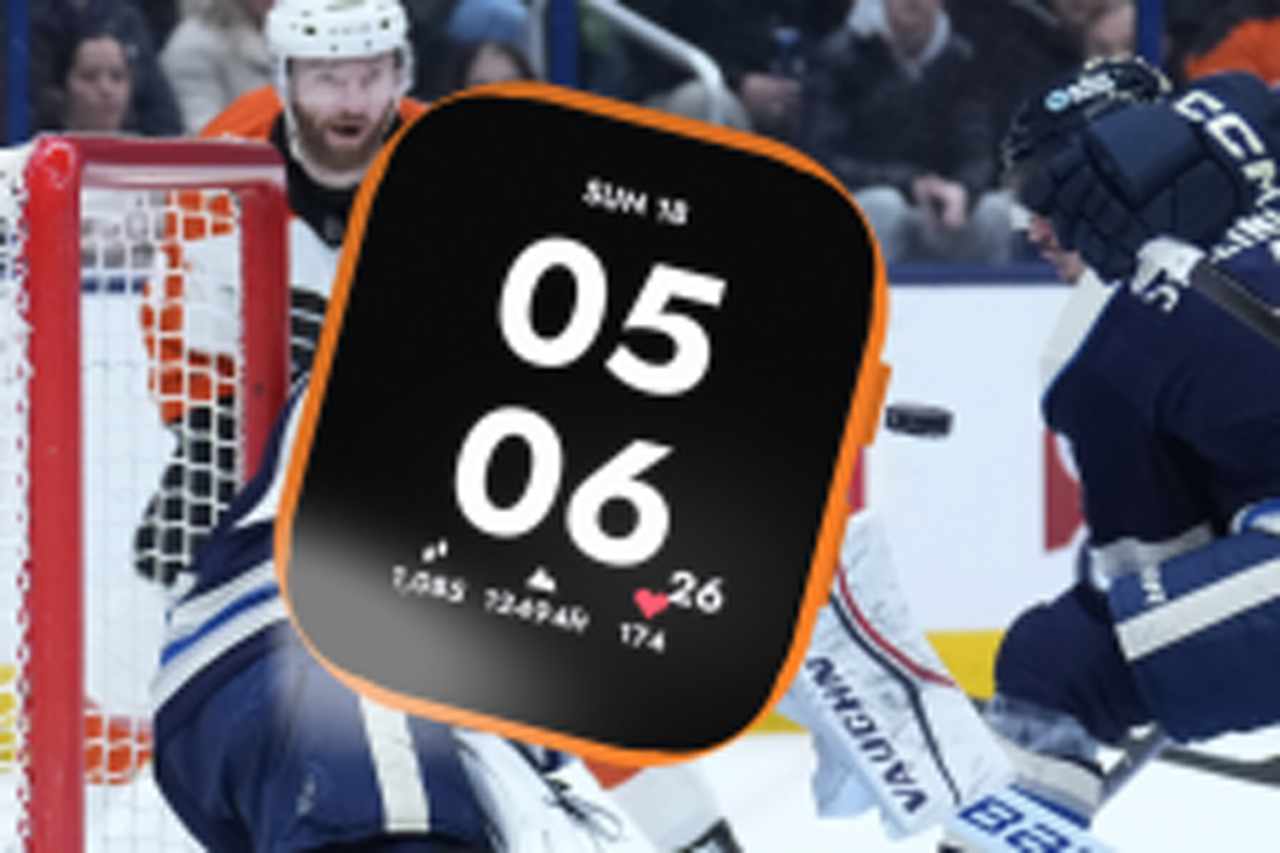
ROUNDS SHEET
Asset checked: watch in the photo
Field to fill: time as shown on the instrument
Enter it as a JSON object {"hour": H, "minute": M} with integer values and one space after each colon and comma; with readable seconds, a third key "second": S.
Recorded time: {"hour": 5, "minute": 6, "second": 26}
